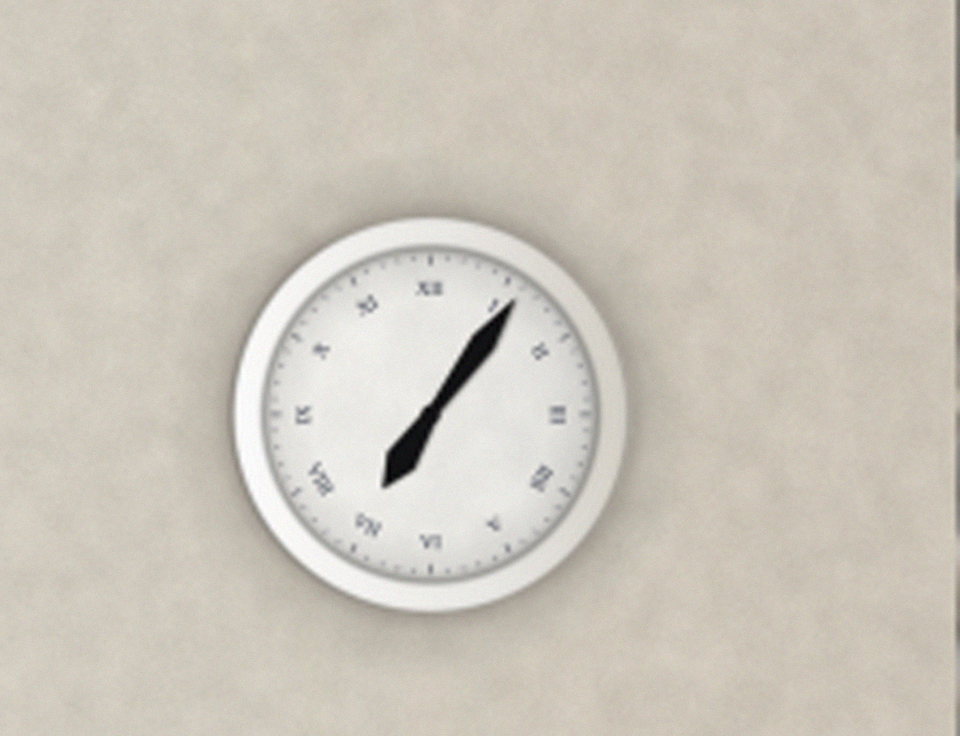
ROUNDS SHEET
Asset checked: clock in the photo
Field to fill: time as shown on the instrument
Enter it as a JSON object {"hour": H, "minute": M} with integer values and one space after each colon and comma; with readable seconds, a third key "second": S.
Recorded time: {"hour": 7, "minute": 6}
